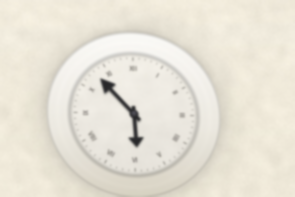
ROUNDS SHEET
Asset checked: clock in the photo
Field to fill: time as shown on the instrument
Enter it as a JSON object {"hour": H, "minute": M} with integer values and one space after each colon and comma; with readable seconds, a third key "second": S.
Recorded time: {"hour": 5, "minute": 53}
